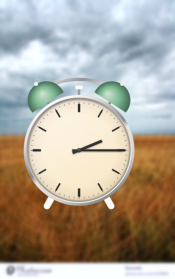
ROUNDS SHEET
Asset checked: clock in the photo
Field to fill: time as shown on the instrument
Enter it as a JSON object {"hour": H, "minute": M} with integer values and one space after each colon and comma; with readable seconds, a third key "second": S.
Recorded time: {"hour": 2, "minute": 15}
